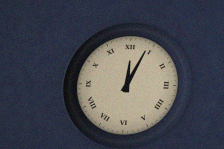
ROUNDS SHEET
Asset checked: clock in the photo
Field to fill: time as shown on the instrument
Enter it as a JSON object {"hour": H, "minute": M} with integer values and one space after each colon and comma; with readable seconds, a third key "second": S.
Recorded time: {"hour": 12, "minute": 4}
